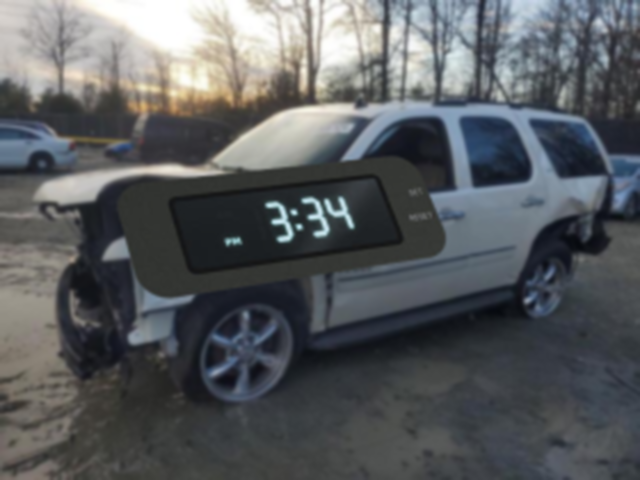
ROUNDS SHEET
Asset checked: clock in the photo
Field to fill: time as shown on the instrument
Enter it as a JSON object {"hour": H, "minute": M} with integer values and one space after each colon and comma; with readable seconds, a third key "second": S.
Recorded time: {"hour": 3, "minute": 34}
